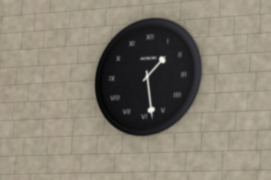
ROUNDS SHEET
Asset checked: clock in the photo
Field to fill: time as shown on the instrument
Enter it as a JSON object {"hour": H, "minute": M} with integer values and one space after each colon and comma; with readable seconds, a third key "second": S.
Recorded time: {"hour": 1, "minute": 28}
